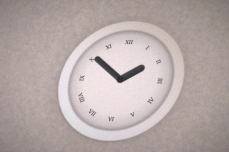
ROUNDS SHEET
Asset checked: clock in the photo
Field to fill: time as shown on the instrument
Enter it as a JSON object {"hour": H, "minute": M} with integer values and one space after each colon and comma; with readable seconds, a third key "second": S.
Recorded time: {"hour": 1, "minute": 51}
